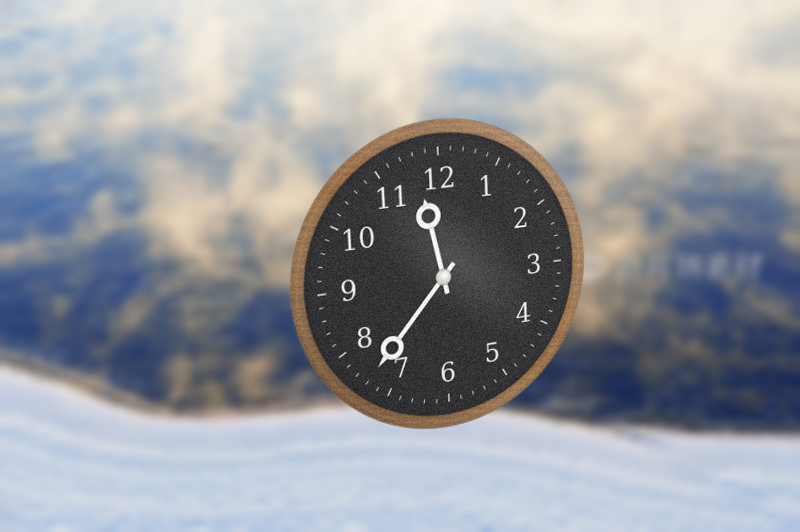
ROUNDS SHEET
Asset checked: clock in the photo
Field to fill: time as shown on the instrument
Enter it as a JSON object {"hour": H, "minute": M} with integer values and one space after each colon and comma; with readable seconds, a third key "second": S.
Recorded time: {"hour": 11, "minute": 37}
